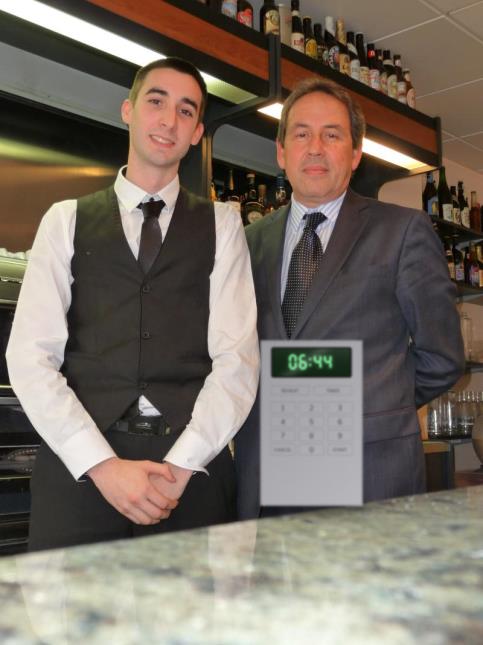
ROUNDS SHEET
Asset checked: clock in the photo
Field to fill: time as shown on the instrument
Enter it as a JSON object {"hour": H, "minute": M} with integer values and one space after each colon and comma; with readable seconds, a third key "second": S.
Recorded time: {"hour": 6, "minute": 44}
